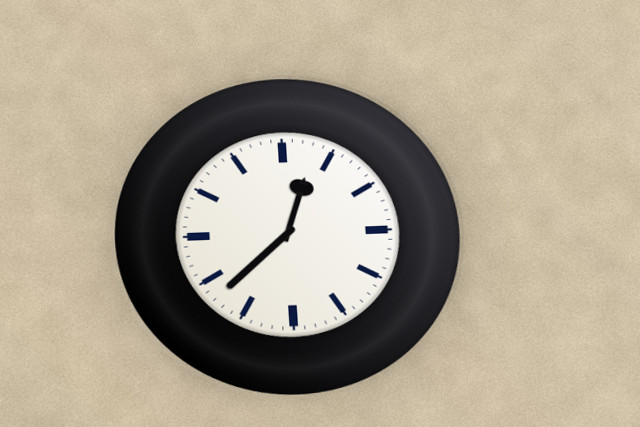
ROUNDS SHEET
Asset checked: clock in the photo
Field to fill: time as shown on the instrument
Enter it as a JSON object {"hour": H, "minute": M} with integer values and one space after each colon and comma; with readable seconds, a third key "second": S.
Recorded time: {"hour": 12, "minute": 38}
